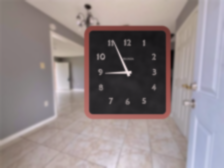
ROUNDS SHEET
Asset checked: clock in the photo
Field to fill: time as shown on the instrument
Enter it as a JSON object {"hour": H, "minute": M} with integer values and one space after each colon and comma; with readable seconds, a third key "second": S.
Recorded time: {"hour": 8, "minute": 56}
